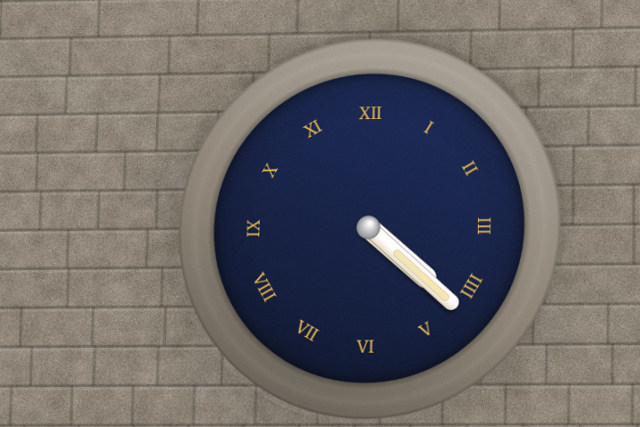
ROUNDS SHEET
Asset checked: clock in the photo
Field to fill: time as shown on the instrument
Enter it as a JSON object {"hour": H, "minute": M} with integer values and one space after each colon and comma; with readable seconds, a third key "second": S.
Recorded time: {"hour": 4, "minute": 22}
